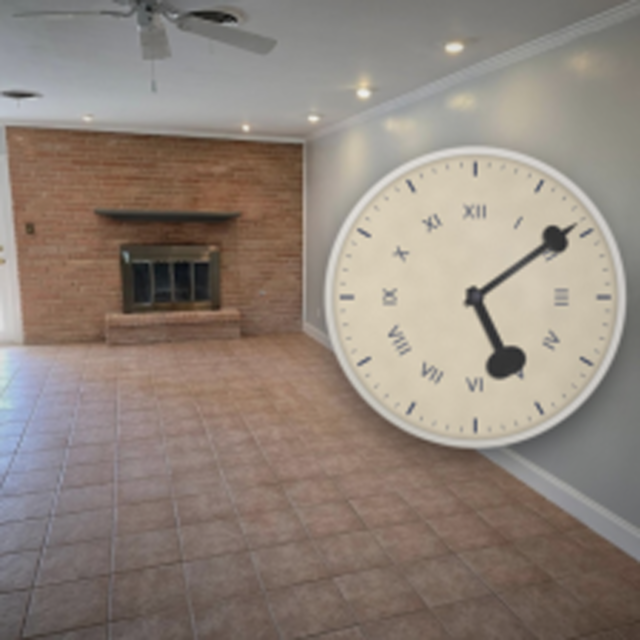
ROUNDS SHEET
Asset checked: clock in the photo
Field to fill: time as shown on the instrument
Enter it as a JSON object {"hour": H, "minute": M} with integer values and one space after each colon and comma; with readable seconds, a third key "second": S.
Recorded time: {"hour": 5, "minute": 9}
